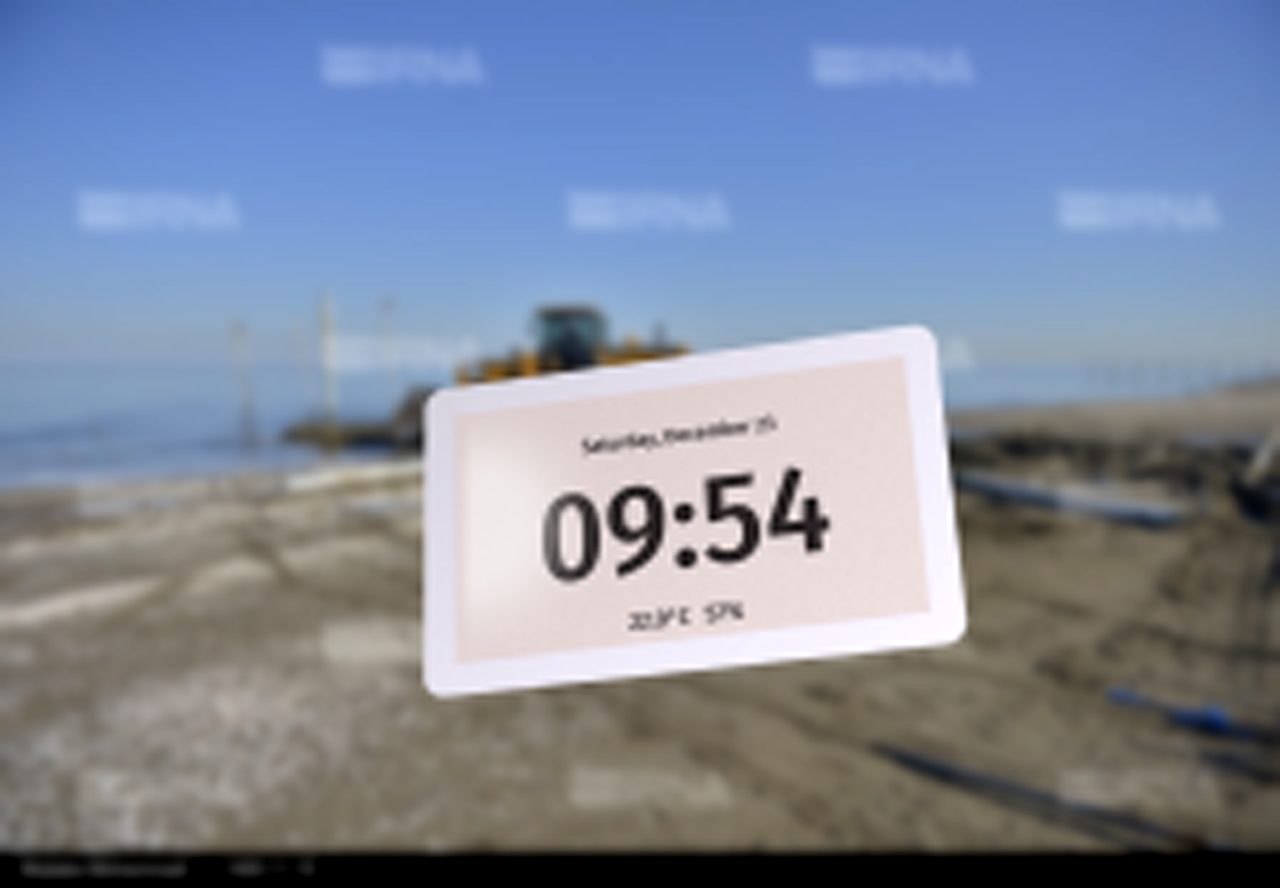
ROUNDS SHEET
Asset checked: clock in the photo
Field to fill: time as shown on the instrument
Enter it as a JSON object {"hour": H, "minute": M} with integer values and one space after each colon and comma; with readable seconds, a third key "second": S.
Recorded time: {"hour": 9, "minute": 54}
